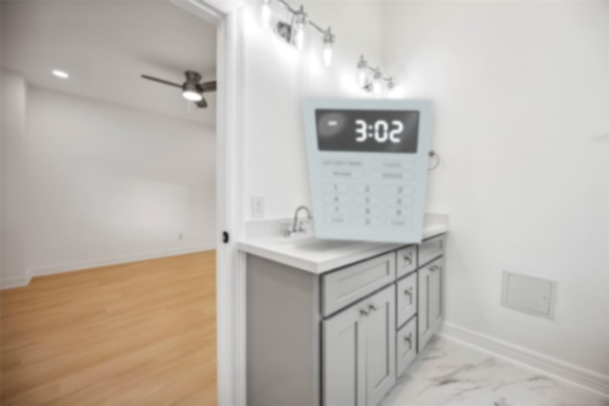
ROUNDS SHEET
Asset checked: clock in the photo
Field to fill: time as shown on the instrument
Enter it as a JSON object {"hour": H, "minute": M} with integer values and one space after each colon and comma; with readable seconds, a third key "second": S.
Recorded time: {"hour": 3, "minute": 2}
